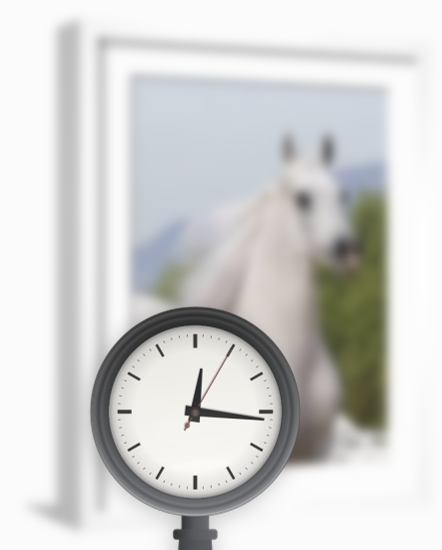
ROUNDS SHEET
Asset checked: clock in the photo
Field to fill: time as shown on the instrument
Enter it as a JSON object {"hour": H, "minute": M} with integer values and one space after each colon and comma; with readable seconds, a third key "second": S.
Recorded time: {"hour": 12, "minute": 16, "second": 5}
